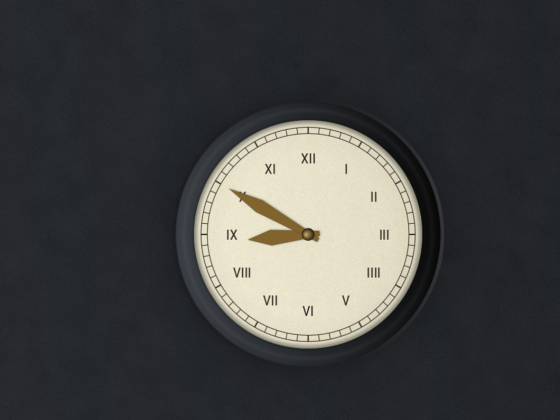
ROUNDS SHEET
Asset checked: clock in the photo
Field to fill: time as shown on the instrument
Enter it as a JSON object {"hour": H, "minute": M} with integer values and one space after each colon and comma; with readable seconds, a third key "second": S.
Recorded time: {"hour": 8, "minute": 50}
